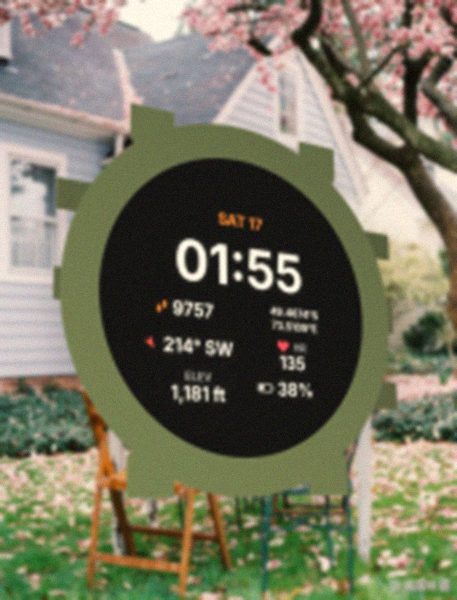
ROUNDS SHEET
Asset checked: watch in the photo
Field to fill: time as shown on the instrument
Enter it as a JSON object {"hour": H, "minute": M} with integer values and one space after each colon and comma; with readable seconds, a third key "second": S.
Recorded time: {"hour": 1, "minute": 55}
